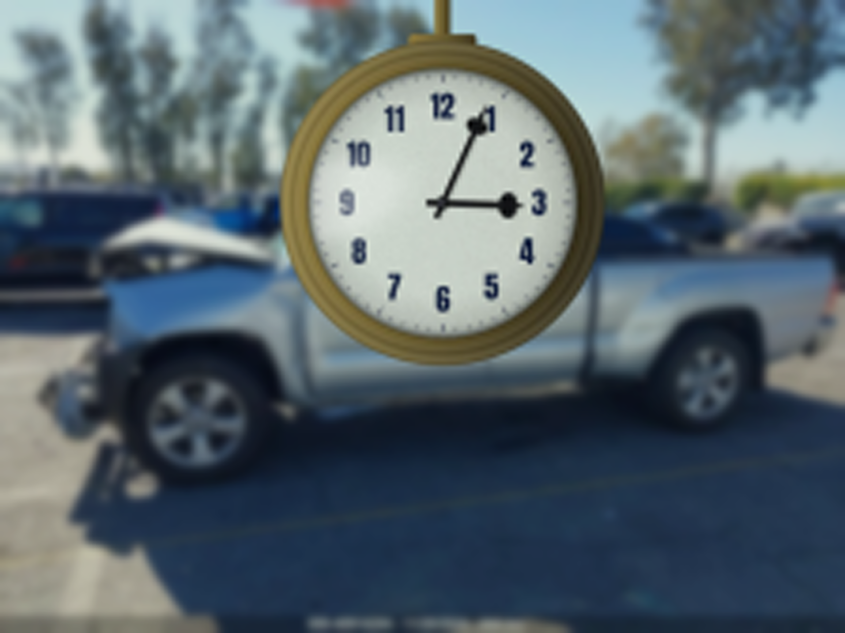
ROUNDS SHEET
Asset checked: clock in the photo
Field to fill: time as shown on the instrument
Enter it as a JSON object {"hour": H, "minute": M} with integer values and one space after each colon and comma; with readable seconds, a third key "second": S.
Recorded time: {"hour": 3, "minute": 4}
